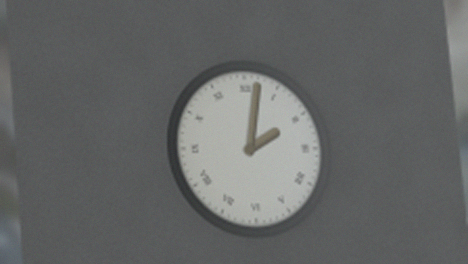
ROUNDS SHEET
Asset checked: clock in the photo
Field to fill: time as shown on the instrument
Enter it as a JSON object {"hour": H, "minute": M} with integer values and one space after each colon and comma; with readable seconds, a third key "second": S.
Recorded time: {"hour": 2, "minute": 2}
